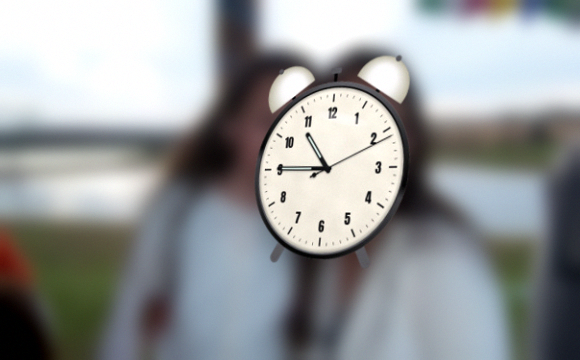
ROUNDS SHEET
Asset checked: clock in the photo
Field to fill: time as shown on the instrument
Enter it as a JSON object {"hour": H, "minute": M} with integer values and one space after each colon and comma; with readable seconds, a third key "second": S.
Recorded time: {"hour": 10, "minute": 45, "second": 11}
